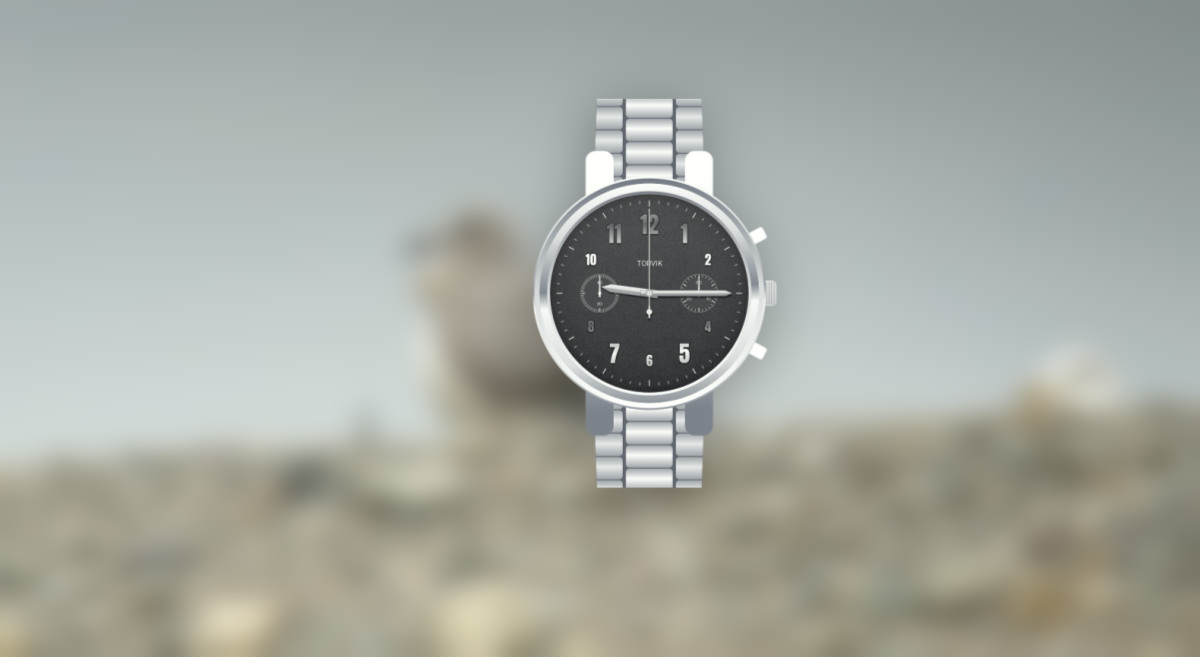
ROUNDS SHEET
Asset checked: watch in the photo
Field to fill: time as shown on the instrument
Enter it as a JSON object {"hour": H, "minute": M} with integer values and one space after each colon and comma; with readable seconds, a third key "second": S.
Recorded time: {"hour": 9, "minute": 15}
